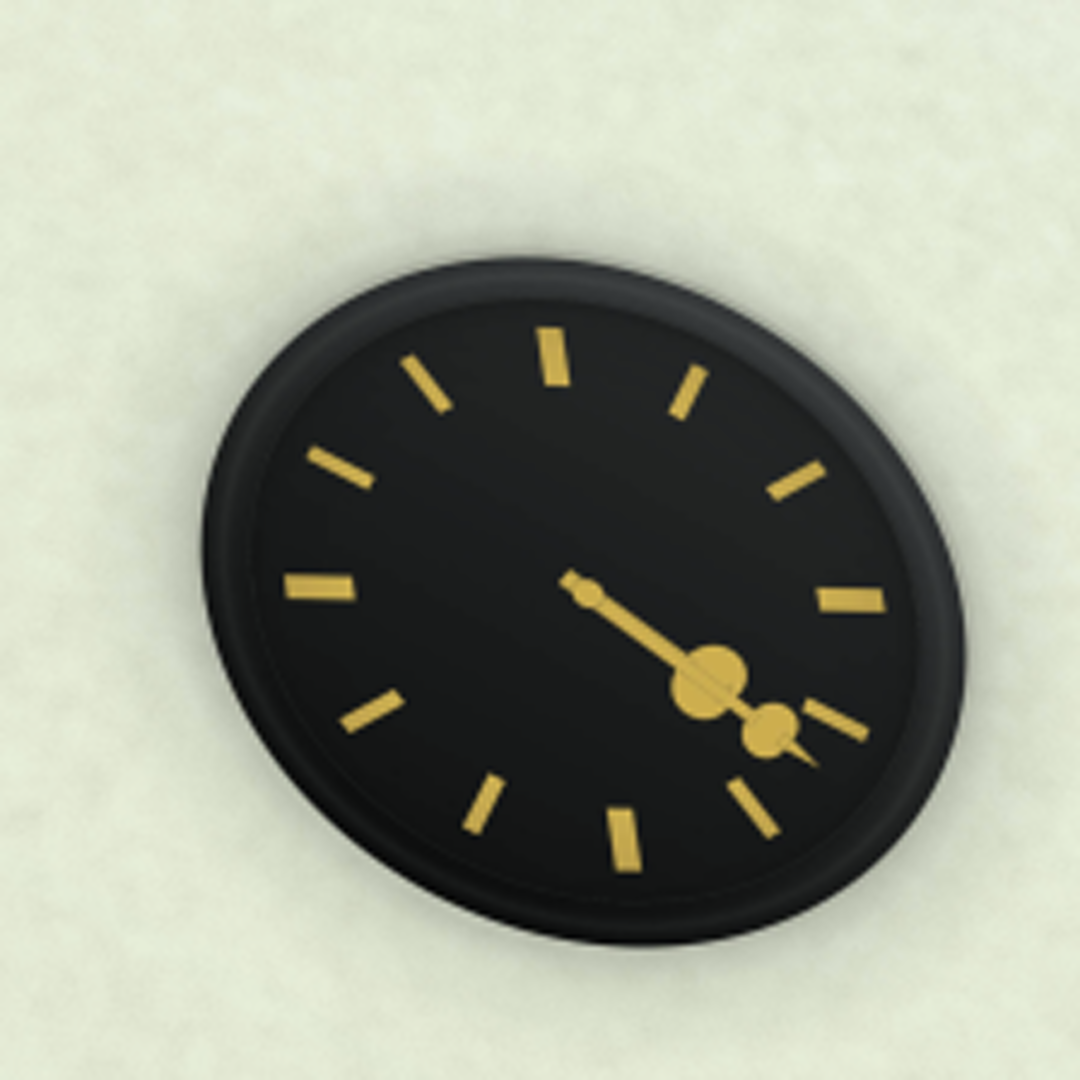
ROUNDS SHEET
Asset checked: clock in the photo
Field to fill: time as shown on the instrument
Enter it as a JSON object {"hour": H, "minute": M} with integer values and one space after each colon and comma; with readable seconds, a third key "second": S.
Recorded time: {"hour": 4, "minute": 22}
